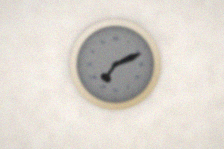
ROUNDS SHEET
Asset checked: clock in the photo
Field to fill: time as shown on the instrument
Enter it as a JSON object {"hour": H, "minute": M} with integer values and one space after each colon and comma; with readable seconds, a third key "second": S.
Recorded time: {"hour": 7, "minute": 11}
